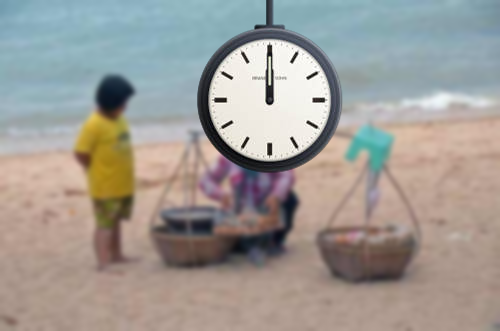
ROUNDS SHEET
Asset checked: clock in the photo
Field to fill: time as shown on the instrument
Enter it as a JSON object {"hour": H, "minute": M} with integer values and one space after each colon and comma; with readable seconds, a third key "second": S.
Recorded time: {"hour": 12, "minute": 0}
